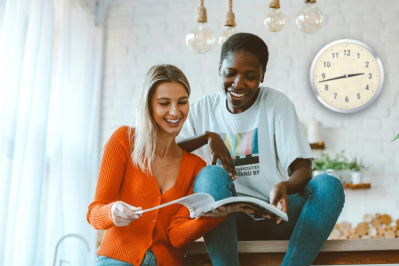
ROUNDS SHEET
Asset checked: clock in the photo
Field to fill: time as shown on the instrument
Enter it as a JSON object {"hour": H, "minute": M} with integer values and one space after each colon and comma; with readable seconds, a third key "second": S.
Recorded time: {"hour": 2, "minute": 43}
